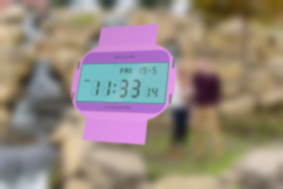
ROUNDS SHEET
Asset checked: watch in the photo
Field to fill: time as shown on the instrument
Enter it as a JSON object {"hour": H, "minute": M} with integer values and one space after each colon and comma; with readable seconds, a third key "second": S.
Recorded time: {"hour": 11, "minute": 33, "second": 14}
